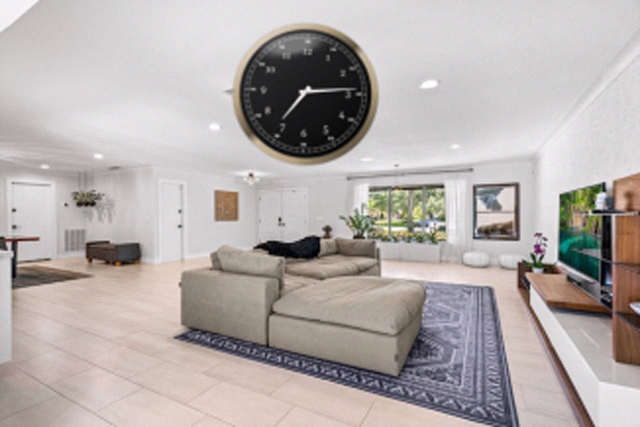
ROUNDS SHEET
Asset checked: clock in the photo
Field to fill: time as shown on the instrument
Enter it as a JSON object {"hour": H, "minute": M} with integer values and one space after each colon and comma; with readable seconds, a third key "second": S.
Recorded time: {"hour": 7, "minute": 14}
